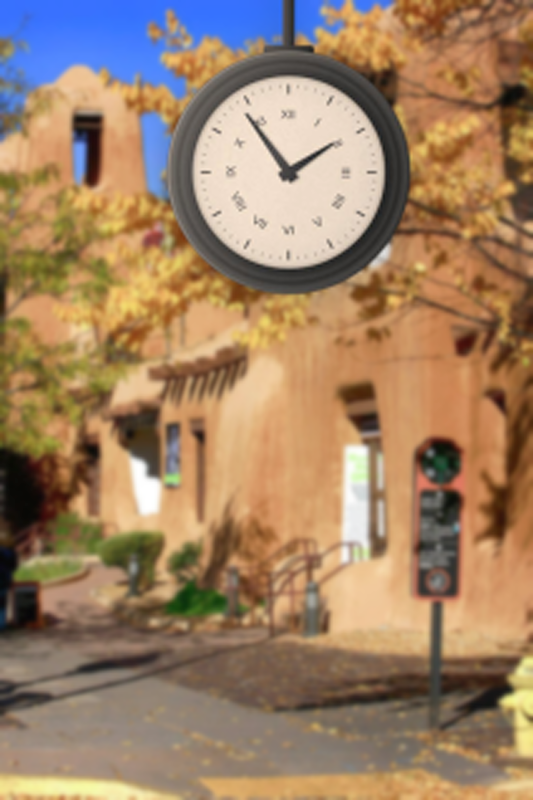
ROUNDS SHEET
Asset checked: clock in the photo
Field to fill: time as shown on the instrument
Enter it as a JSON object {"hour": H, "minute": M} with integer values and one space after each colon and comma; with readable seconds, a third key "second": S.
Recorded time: {"hour": 1, "minute": 54}
